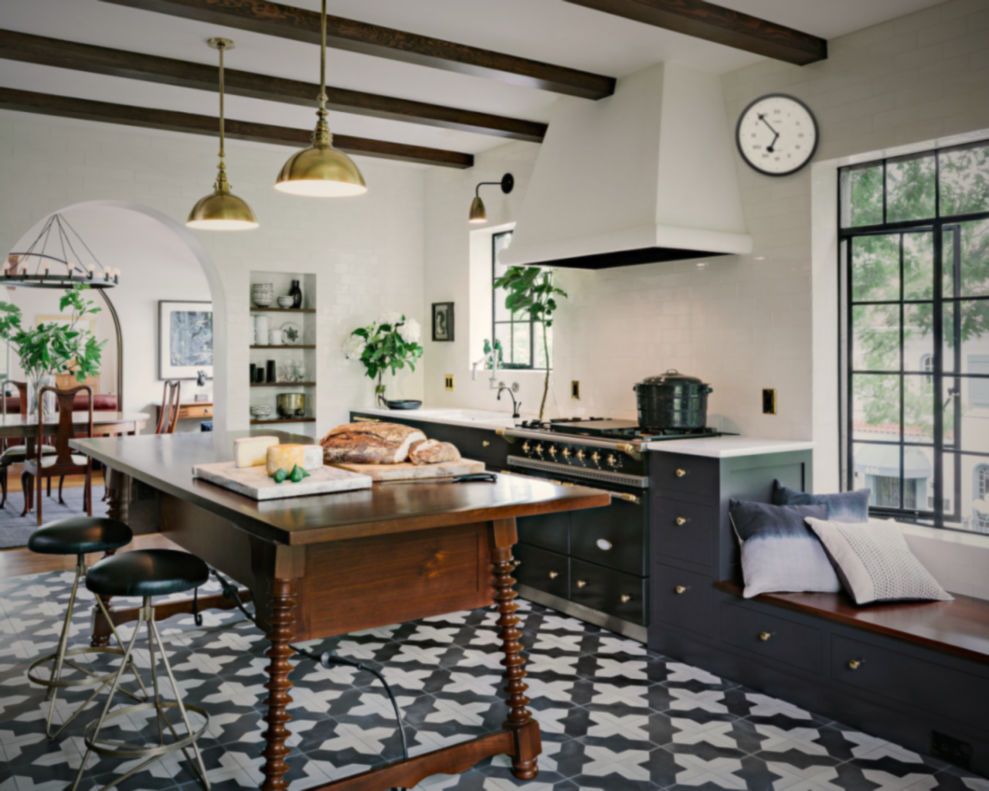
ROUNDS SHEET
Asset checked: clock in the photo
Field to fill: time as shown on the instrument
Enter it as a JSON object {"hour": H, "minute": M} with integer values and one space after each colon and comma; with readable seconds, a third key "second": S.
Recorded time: {"hour": 6, "minute": 53}
